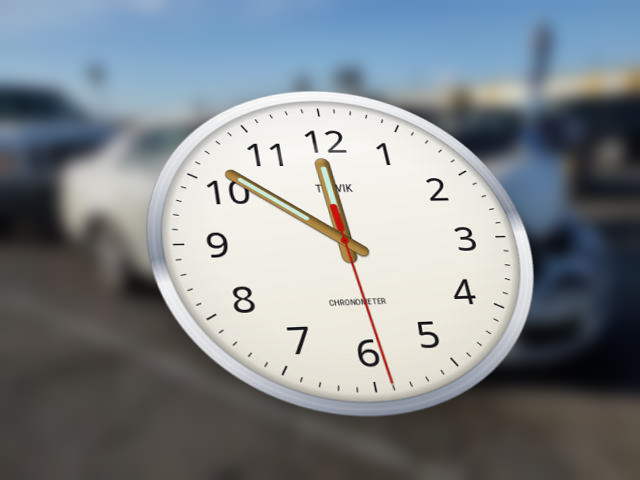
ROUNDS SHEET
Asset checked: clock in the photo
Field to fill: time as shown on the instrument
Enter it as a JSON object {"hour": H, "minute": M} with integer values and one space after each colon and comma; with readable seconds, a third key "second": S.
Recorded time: {"hour": 11, "minute": 51, "second": 29}
